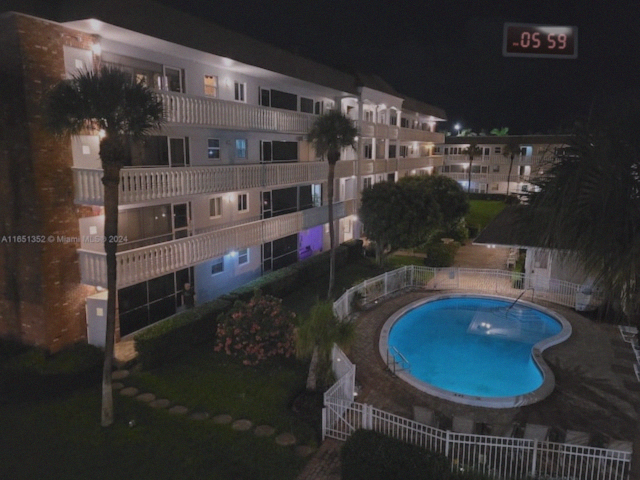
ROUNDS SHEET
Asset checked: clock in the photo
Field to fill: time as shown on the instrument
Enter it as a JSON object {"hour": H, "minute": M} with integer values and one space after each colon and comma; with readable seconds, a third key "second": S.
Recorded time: {"hour": 5, "minute": 59}
